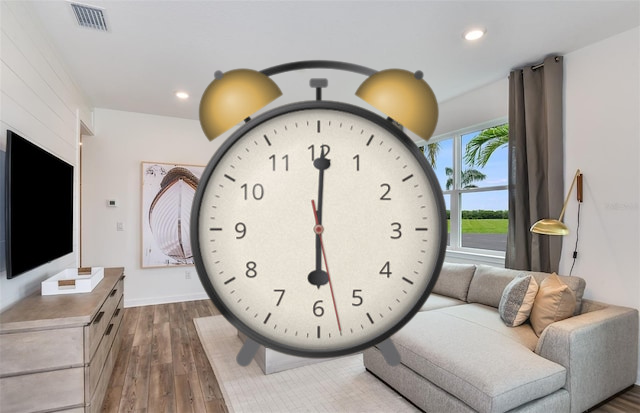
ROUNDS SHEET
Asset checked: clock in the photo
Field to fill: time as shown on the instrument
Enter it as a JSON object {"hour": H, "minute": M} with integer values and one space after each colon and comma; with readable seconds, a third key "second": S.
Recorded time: {"hour": 6, "minute": 0, "second": 28}
